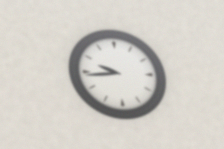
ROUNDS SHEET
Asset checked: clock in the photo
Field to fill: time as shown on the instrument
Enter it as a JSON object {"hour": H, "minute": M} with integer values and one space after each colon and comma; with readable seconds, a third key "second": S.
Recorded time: {"hour": 9, "minute": 44}
